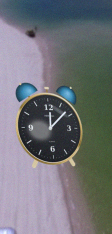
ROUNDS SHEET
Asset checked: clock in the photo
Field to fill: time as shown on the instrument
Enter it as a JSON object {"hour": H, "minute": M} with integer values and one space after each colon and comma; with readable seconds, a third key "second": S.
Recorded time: {"hour": 12, "minute": 8}
